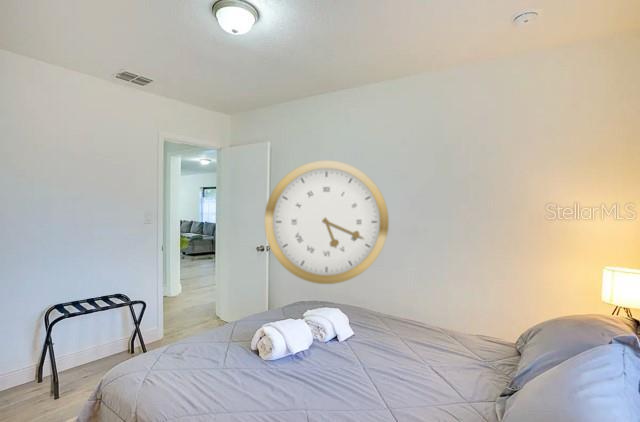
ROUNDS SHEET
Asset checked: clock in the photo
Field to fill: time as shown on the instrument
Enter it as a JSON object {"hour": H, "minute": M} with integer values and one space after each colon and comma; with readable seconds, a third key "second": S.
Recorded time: {"hour": 5, "minute": 19}
